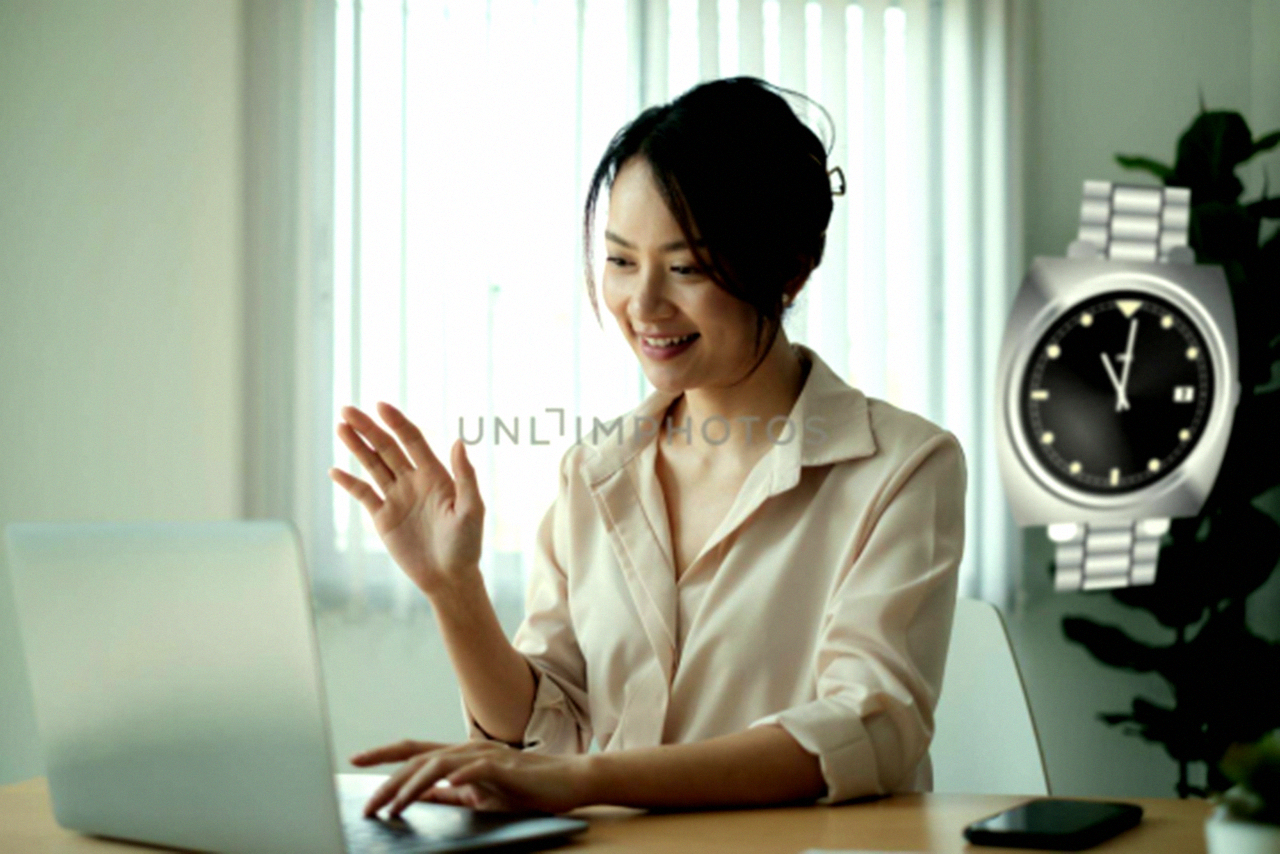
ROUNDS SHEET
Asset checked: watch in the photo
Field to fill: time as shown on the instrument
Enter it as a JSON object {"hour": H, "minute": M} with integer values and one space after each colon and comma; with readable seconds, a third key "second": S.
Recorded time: {"hour": 11, "minute": 1}
